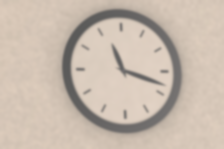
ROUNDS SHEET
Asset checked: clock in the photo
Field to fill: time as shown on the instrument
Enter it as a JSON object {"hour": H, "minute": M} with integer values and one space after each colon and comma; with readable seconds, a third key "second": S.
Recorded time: {"hour": 11, "minute": 18}
